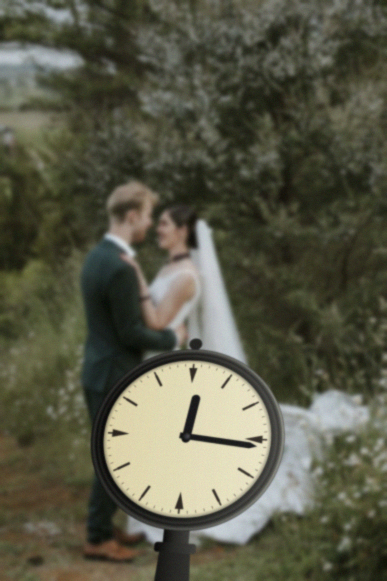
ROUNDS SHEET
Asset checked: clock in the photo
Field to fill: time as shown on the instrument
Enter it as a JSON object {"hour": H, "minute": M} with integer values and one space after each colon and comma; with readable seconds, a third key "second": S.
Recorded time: {"hour": 12, "minute": 16}
